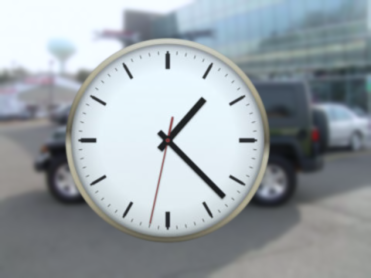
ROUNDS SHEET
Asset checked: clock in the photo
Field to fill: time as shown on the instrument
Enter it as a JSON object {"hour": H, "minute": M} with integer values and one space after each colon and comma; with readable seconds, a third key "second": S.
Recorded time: {"hour": 1, "minute": 22, "second": 32}
